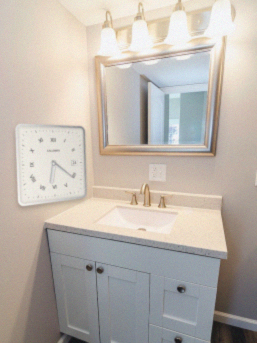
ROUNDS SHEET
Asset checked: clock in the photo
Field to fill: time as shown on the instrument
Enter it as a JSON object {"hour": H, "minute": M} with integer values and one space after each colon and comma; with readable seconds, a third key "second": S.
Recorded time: {"hour": 6, "minute": 21}
